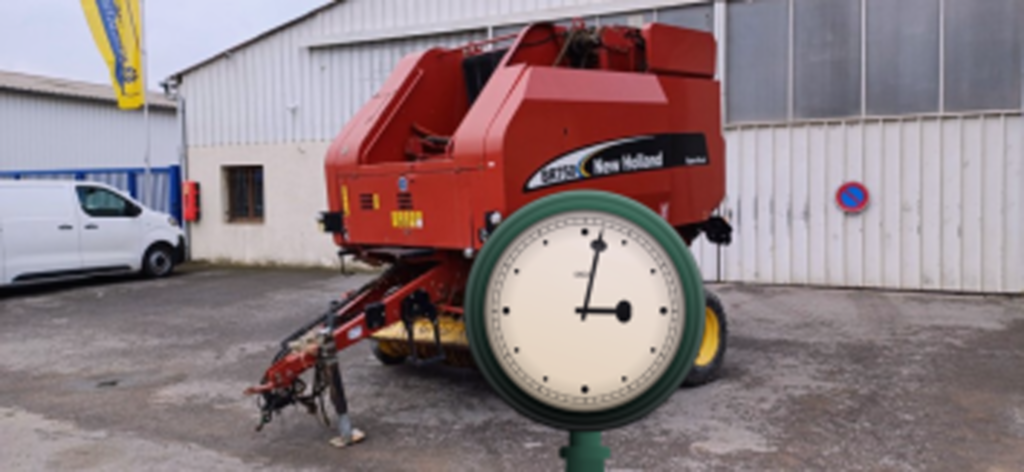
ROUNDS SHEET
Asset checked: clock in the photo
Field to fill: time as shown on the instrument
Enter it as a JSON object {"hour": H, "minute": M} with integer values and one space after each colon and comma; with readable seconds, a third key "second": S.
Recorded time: {"hour": 3, "minute": 2}
